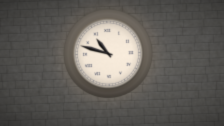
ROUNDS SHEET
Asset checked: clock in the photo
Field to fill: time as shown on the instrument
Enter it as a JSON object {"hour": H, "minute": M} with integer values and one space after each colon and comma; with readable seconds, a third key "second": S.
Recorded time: {"hour": 10, "minute": 48}
